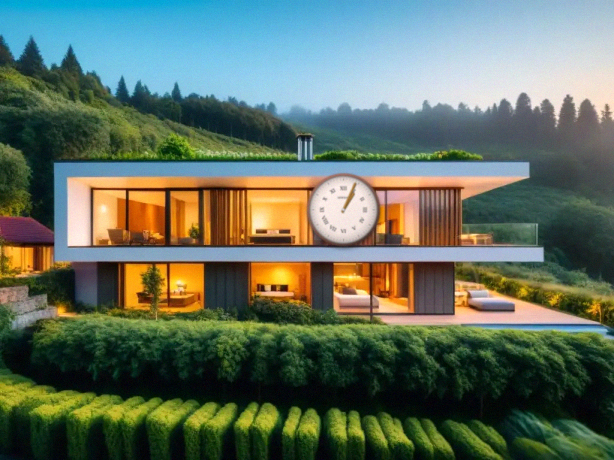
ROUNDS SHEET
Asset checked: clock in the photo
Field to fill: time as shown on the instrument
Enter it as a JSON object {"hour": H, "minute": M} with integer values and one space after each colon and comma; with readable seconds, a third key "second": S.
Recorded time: {"hour": 1, "minute": 4}
